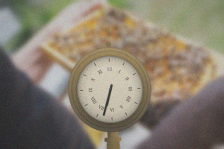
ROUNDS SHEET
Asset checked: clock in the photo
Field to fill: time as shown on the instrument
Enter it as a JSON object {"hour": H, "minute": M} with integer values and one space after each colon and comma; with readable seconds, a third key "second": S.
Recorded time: {"hour": 6, "minute": 33}
